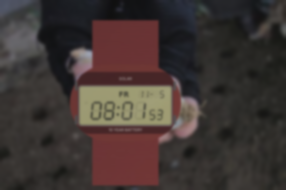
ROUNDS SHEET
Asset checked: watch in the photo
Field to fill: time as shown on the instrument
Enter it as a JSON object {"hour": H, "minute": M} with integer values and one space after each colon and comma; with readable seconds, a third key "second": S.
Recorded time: {"hour": 8, "minute": 1}
